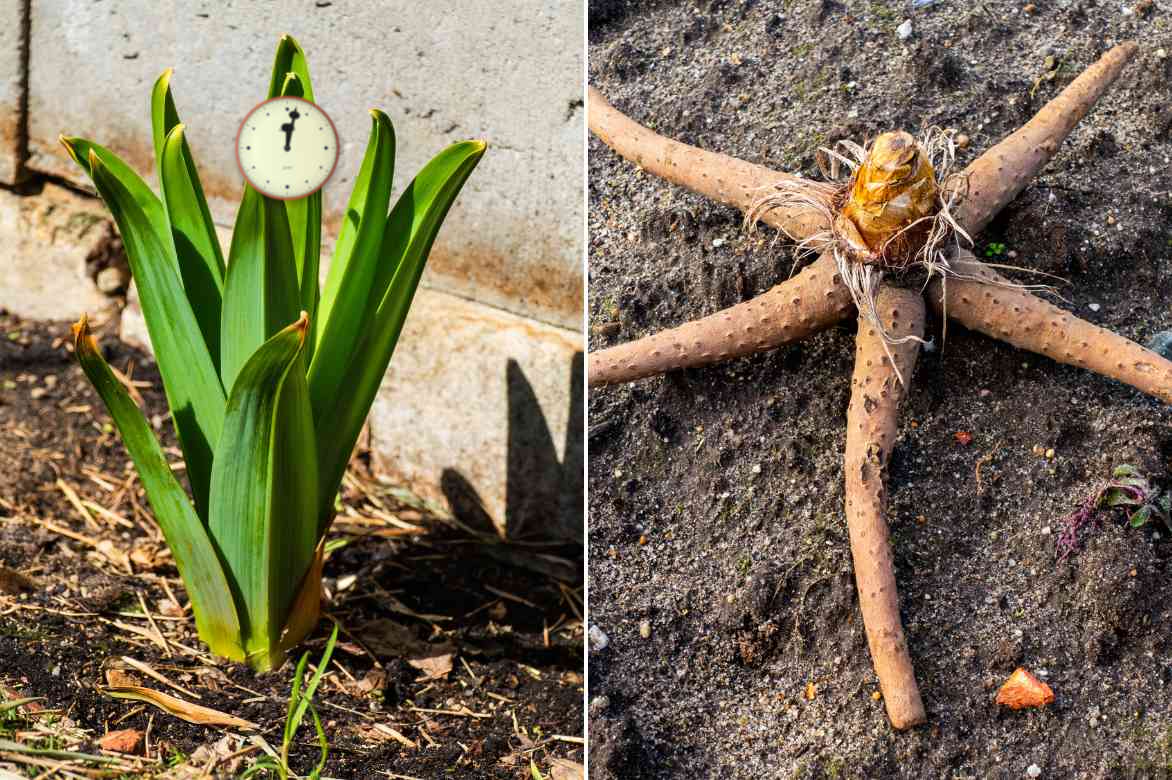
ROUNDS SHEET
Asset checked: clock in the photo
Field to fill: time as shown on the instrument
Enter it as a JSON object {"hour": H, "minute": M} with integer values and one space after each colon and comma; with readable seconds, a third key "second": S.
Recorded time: {"hour": 12, "minute": 2}
